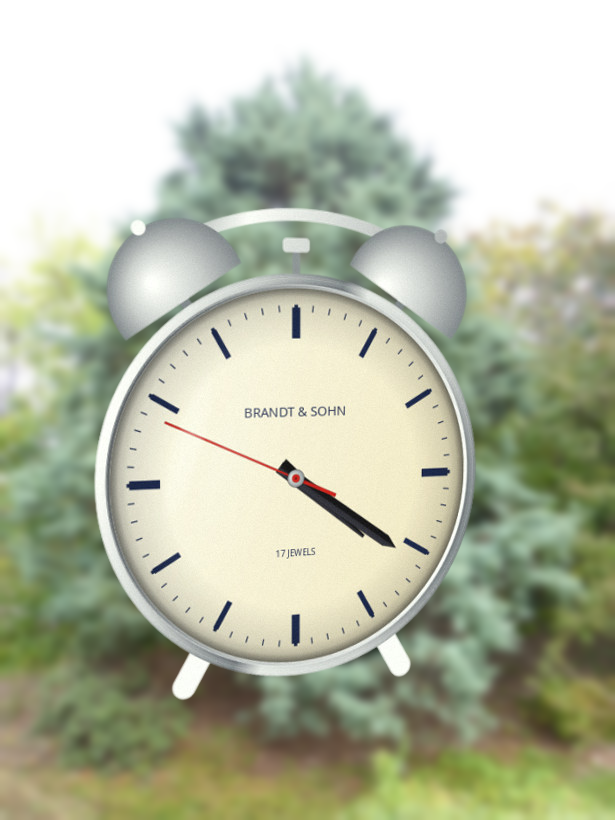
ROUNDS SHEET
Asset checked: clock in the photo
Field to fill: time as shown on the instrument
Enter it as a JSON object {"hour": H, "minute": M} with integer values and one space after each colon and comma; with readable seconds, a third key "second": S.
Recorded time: {"hour": 4, "minute": 20, "second": 49}
